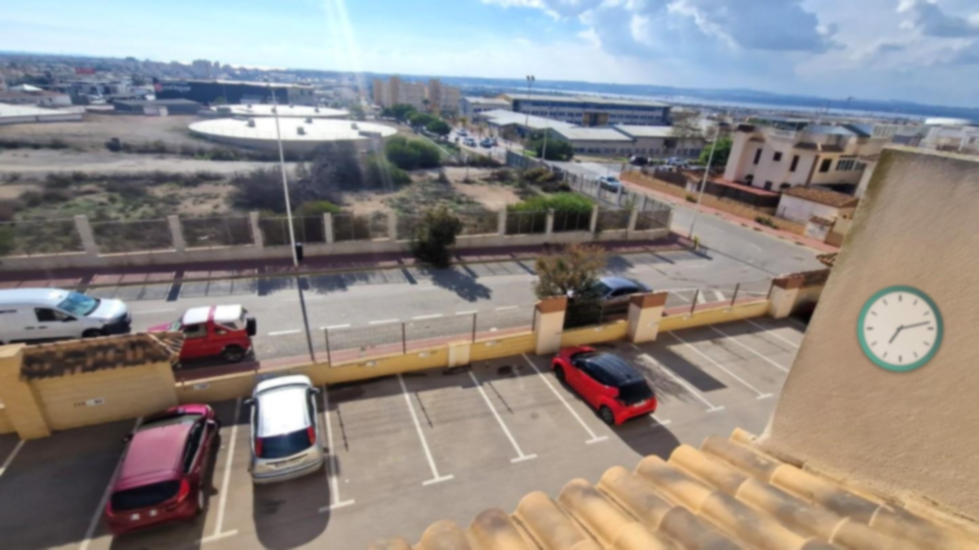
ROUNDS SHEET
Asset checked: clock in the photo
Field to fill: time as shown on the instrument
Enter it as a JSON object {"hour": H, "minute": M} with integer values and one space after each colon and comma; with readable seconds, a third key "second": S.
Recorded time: {"hour": 7, "minute": 13}
